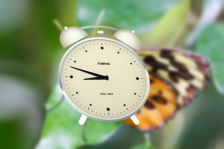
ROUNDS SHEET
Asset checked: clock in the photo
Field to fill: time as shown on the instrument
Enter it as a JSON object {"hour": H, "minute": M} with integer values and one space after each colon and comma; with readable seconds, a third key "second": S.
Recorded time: {"hour": 8, "minute": 48}
